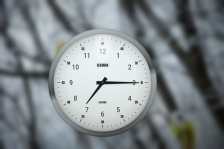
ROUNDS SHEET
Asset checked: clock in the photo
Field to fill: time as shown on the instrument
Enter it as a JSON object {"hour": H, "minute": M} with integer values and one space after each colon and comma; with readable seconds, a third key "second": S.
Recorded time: {"hour": 7, "minute": 15}
